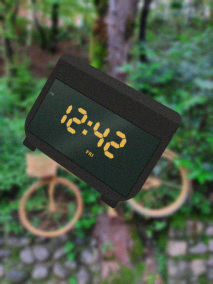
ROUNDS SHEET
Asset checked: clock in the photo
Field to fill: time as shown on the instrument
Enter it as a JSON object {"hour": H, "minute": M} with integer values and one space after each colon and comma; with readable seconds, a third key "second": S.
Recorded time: {"hour": 12, "minute": 42}
